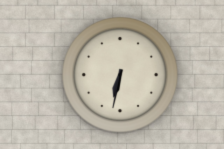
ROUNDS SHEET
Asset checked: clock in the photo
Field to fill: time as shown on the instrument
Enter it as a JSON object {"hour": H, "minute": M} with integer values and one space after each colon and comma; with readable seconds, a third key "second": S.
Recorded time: {"hour": 6, "minute": 32}
